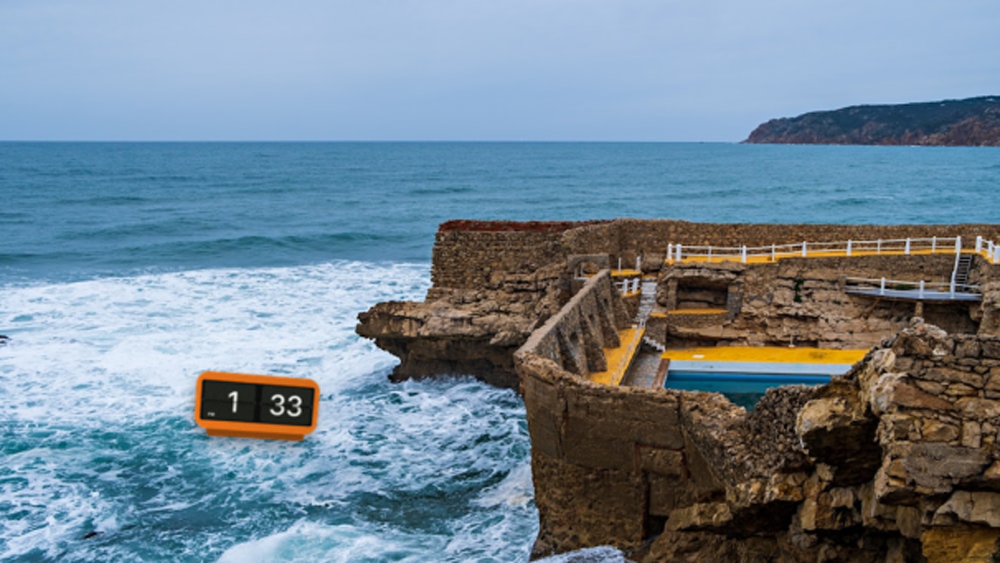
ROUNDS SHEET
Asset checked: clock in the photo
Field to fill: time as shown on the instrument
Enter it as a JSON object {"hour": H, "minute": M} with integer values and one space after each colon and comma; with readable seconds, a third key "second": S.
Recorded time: {"hour": 1, "minute": 33}
